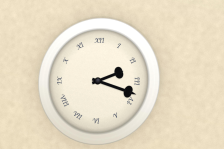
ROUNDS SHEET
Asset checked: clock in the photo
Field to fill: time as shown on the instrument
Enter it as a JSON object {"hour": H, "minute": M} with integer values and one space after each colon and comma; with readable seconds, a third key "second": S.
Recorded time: {"hour": 2, "minute": 18}
